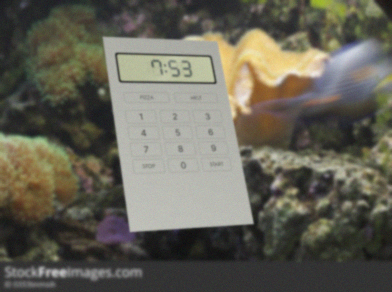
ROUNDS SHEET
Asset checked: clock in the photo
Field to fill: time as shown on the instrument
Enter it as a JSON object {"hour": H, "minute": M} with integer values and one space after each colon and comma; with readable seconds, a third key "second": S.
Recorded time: {"hour": 7, "minute": 53}
